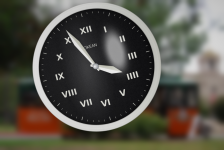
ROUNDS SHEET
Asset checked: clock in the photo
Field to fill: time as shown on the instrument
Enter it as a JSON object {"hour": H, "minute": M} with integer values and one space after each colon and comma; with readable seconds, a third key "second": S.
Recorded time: {"hour": 3, "minute": 56}
